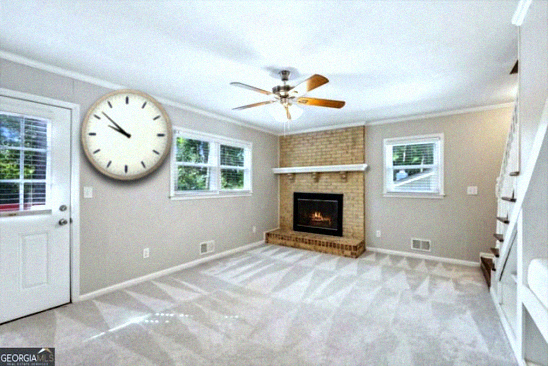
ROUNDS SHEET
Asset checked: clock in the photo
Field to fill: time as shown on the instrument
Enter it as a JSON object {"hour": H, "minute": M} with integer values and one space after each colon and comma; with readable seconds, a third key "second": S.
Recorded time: {"hour": 9, "minute": 52}
